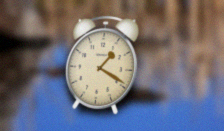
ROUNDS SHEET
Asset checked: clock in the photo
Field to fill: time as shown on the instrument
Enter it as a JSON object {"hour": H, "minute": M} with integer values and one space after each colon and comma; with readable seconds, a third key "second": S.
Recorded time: {"hour": 1, "minute": 19}
